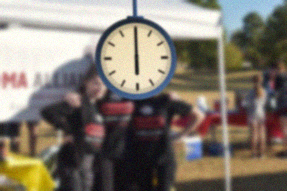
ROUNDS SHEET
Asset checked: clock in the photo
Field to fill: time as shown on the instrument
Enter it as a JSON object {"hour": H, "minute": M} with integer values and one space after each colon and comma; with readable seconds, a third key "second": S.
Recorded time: {"hour": 6, "minute": 0}
